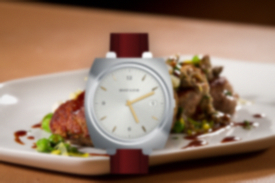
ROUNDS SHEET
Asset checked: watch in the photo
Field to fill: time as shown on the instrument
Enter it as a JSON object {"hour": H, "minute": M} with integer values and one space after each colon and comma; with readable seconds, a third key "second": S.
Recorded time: {"hour": 5, "minute": 11}
